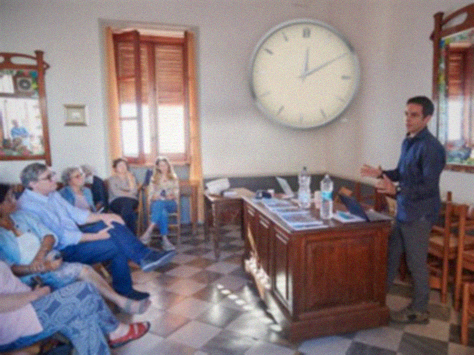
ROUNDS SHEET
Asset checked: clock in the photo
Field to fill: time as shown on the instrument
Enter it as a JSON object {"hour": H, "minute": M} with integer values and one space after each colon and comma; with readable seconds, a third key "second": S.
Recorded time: {"hour": 12, "minute": 10}
